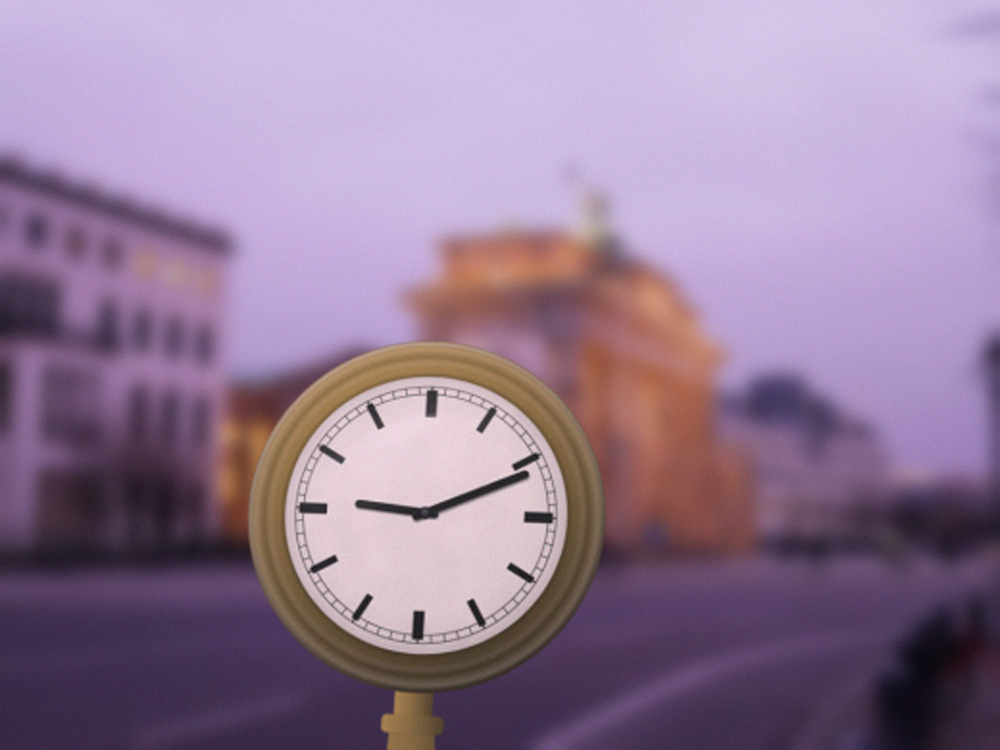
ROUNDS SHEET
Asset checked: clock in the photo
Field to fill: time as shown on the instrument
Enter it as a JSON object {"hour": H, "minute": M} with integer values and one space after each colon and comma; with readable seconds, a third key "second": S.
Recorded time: {"hour": 9, "minute": 11}
